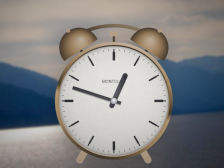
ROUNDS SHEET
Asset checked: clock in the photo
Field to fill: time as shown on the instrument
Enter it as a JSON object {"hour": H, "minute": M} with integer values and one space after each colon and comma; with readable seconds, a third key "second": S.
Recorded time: {"hour": 12, "minute": 48}
